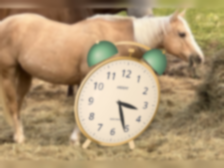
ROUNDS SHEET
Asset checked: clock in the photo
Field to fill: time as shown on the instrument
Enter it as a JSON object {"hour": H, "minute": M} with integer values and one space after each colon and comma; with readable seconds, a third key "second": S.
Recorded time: {"hour": 3, "minute": 26}
